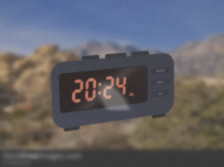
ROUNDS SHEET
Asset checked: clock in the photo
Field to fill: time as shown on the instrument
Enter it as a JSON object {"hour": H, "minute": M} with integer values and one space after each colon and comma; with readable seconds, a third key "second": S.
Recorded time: {"hour": 20, "minute": 24}
